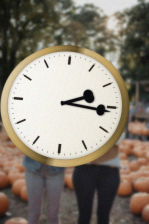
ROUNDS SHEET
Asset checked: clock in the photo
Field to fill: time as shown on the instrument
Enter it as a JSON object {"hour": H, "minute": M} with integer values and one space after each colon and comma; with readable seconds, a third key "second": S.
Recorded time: {"hour": 2, "minute": 16}
